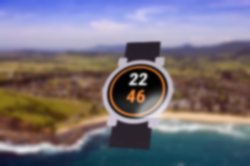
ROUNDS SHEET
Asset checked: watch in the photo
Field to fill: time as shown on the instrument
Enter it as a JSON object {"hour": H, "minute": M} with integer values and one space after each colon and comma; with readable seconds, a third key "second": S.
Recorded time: {"hour": 22, "minute": 46}
